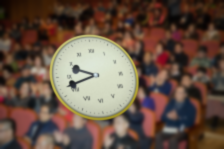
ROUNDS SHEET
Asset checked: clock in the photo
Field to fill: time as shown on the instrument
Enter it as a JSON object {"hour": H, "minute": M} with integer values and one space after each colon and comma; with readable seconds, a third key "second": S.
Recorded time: {"hour": 9, "minute": 42}
